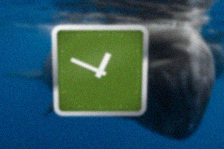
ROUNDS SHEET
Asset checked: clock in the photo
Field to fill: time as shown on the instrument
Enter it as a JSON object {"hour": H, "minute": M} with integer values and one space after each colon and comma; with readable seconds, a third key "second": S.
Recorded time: {"hour": 12, "minute": 49}
